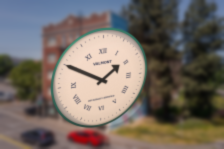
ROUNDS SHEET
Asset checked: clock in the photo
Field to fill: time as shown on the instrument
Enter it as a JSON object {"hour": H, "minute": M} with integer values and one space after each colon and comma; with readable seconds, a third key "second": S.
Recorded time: {"hour": 1, "minute": 50}
